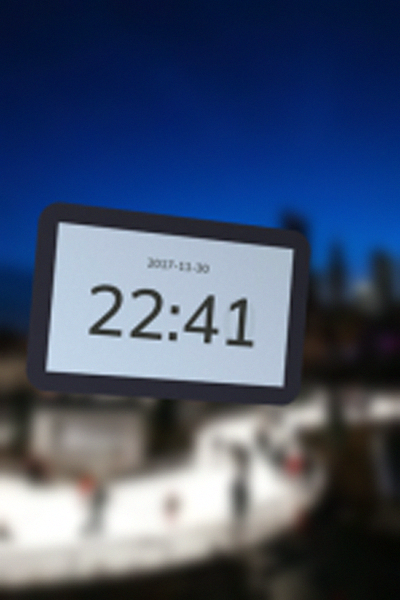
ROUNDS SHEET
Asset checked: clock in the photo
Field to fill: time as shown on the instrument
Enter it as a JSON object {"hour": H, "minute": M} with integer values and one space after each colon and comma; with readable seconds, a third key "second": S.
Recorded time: {"hour": 22, "minute": 41}
